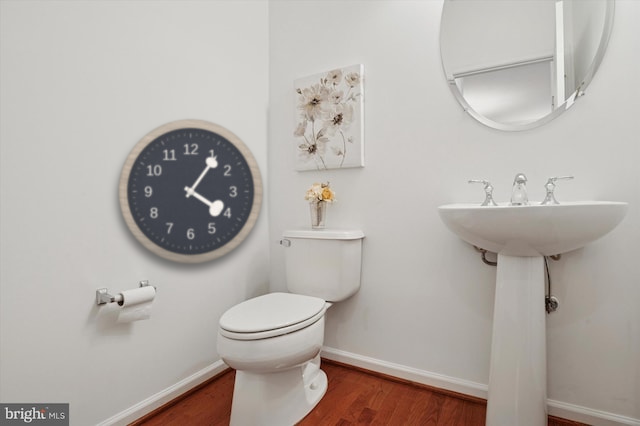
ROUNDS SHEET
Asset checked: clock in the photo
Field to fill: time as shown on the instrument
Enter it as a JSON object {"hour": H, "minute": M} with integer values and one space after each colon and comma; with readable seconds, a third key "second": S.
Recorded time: {"hour": 4, "minute": 6}
